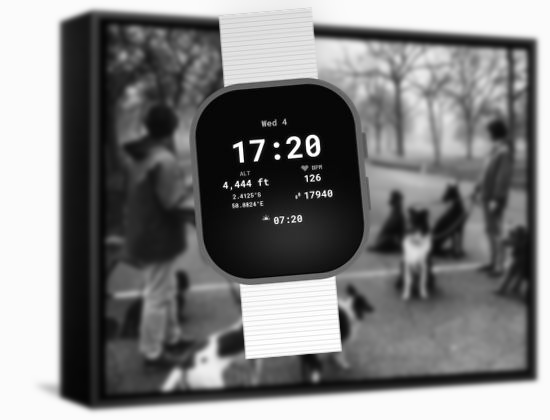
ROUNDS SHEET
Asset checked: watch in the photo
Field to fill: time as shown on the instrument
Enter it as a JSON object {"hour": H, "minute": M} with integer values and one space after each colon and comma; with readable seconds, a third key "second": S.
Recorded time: {"hour": 17, "minute": 20}
